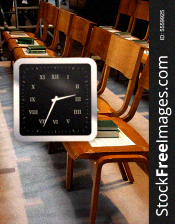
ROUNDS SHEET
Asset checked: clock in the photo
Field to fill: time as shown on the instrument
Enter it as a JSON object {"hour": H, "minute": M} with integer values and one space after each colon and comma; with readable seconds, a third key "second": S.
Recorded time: {"hour": 2, "minute": 34}
